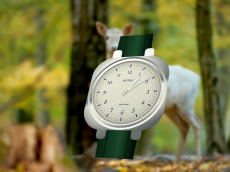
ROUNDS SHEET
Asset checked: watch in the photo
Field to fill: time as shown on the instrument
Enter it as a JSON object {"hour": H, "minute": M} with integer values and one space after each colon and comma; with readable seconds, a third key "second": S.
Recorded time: {"hour": 1, "minute": 9}
